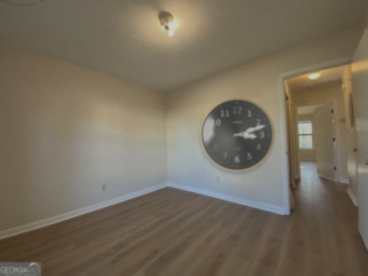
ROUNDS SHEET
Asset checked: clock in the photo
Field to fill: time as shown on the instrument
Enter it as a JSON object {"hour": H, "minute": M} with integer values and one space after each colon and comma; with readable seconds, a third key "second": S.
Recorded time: {"hour": 3, "minute": 12}
